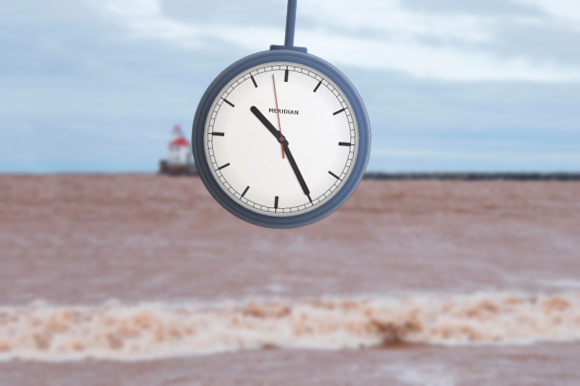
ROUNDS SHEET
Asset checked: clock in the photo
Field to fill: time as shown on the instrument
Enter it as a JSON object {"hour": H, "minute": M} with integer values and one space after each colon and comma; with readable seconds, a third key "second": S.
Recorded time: {"hour": 10, "minute": 24, "second": 58}
